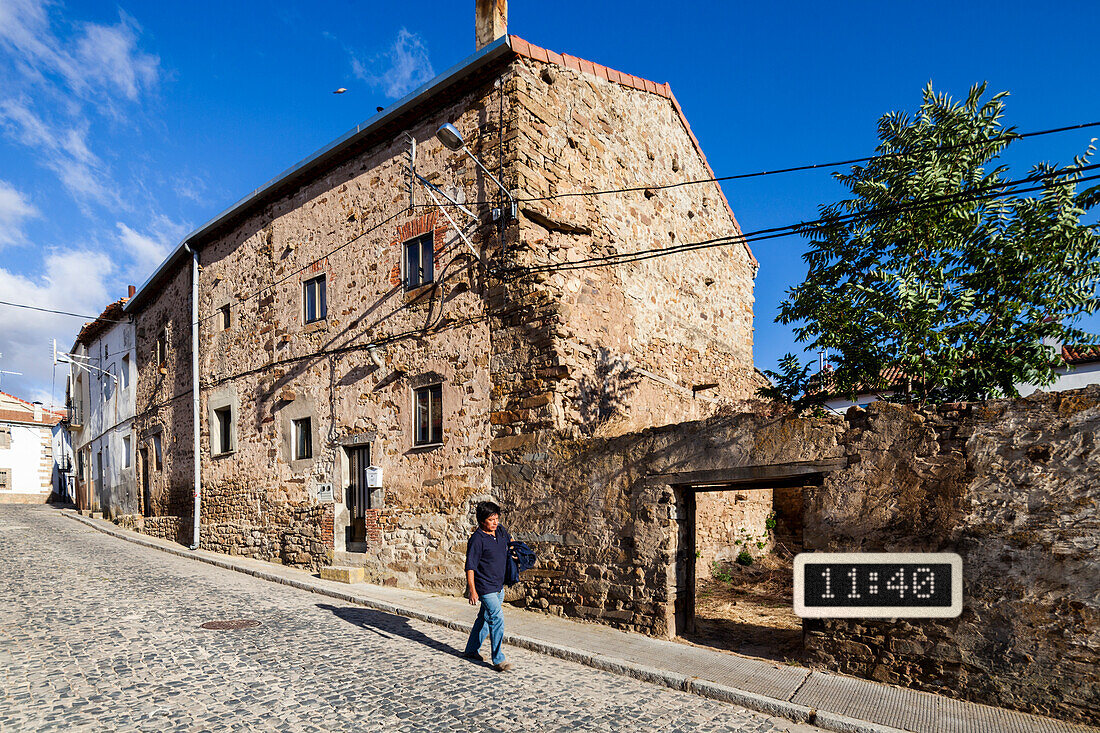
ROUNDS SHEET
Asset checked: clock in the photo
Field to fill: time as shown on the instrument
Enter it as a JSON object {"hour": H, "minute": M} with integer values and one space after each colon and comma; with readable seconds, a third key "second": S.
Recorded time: {"hour": 11, "minute": 40}
